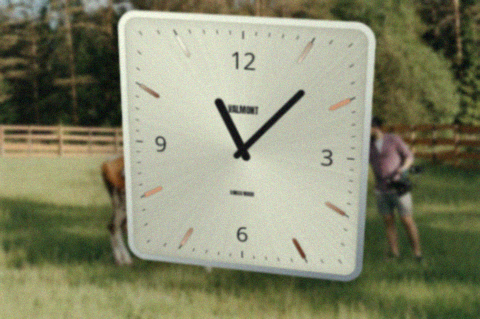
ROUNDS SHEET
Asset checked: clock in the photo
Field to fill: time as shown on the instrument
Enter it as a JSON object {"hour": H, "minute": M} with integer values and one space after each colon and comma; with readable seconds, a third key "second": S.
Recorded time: {"hour": 11, "minute": 7}
